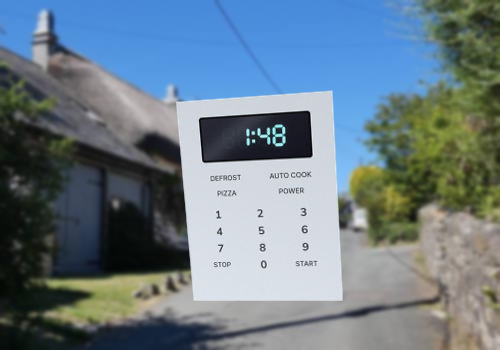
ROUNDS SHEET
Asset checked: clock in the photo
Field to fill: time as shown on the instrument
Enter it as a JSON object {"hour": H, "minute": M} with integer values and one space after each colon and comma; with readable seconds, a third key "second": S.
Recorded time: {"hour": 1, "minute": 48}
